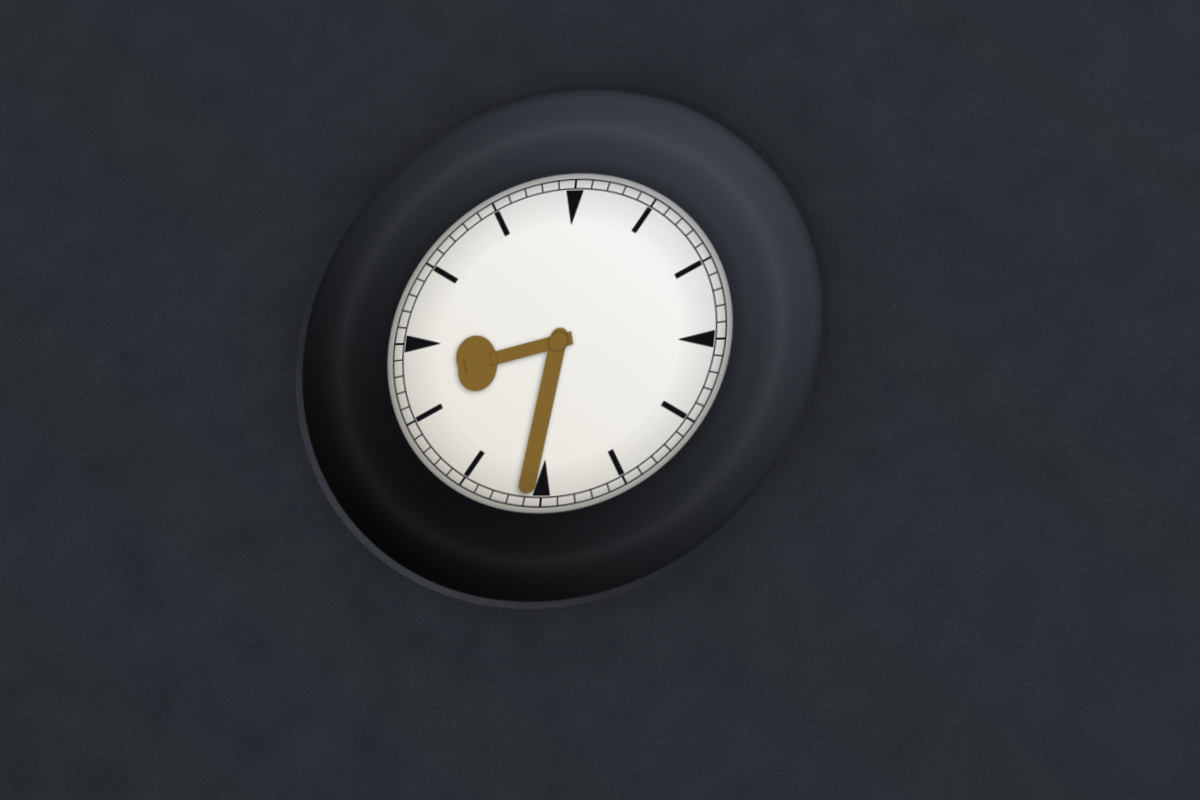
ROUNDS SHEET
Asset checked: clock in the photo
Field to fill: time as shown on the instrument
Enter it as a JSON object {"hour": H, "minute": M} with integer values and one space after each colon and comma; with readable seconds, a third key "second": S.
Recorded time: {"hour": 8, "minute": 31}
